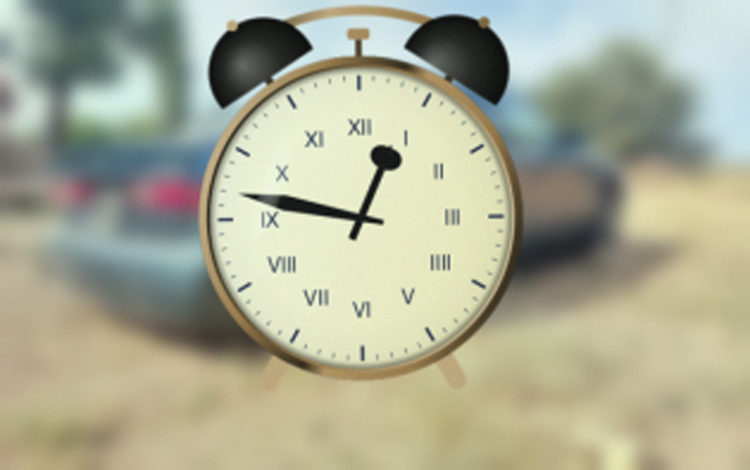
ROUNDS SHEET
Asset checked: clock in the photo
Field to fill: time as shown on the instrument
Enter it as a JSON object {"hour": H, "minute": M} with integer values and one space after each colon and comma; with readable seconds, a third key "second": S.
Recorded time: {"hour": 12, "minute": 47}
